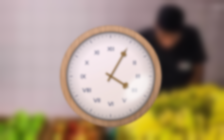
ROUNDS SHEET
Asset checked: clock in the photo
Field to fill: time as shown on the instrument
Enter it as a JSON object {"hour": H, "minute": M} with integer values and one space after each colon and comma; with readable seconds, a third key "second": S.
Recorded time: {"hour": 4, "minute": 5}
